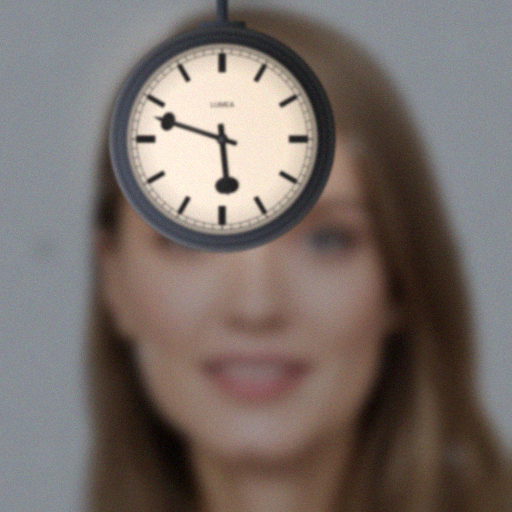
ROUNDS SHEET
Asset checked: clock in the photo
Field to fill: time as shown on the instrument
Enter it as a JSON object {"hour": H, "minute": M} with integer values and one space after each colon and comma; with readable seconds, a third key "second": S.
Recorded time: {"hour": 5, "minute": 48}
